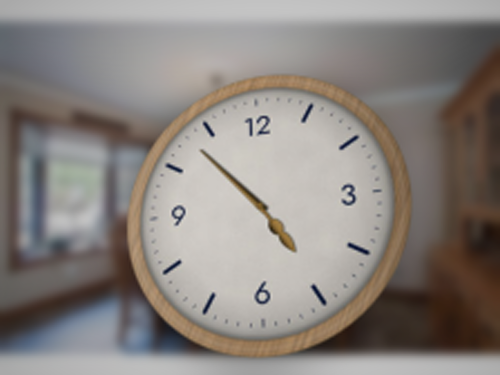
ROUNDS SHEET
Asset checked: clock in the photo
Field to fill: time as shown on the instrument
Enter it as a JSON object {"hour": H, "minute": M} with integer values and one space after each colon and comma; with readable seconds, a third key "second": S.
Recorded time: {"hour": 4, "minute": 53}
